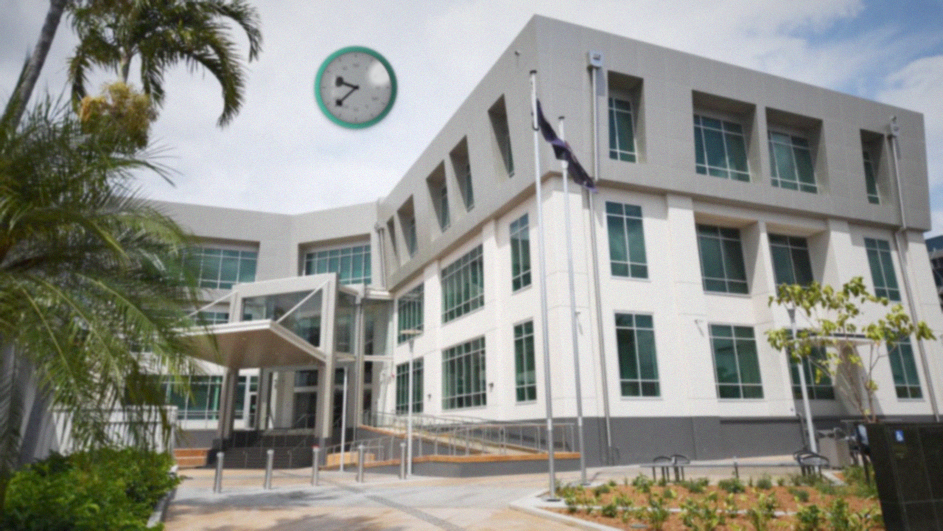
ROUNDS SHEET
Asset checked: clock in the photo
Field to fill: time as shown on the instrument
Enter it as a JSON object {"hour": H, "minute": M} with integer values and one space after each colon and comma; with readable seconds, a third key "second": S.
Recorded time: {"hour": 9, "minute": 38}
